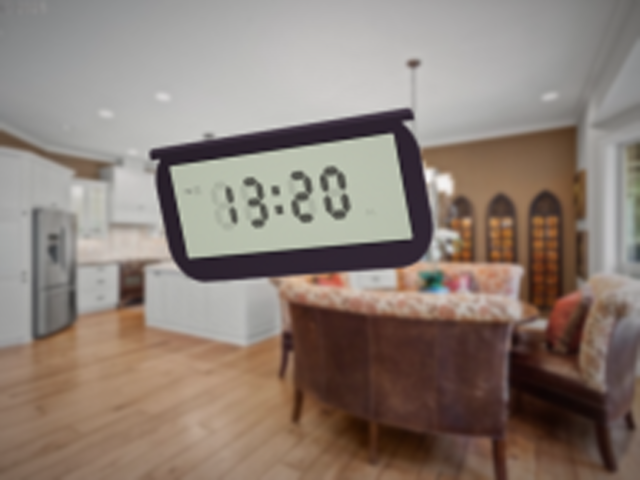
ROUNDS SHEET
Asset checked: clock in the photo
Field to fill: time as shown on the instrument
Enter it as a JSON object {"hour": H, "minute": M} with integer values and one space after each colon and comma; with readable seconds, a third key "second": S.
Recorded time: {"hour": 13, "minute": 20}
